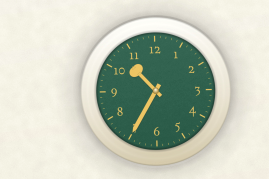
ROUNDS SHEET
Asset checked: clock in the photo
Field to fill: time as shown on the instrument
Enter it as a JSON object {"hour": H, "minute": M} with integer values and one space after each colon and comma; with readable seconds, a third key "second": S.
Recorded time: {"hour": 10, "minute": 35}
